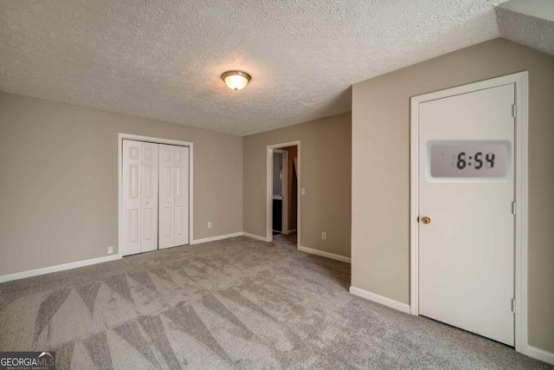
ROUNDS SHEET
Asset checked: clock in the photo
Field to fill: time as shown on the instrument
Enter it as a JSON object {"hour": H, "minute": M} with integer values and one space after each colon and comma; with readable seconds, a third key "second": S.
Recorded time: {"hour": 6, "minute": 54}
